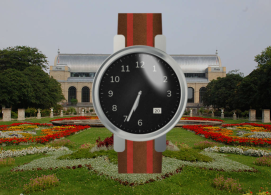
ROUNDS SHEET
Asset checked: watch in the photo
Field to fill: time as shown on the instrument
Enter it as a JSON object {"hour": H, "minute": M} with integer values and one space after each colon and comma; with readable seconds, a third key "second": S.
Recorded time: {"hour": 6, "minute": 34}
